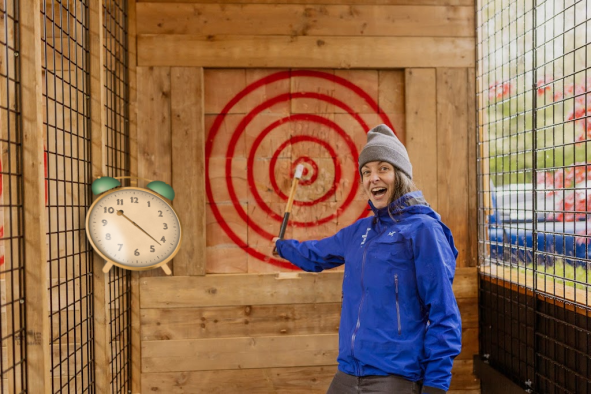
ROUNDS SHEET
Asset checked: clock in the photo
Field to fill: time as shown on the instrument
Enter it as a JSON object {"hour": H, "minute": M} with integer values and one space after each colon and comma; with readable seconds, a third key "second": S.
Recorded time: {"hour": 10, "minute": 22}
